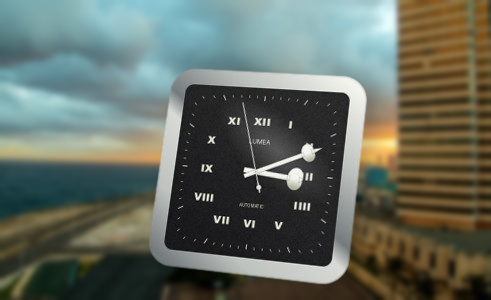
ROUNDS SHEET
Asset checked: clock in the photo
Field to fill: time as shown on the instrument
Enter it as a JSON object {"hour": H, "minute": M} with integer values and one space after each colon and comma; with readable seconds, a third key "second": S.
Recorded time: {"hour": 3, "minute": 10, "second": 57}
